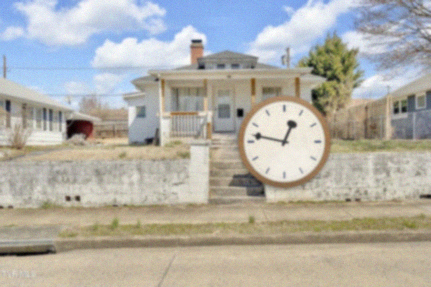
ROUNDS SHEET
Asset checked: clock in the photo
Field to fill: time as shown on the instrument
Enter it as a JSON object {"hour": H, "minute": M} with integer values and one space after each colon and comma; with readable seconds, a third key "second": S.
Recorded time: {"hour": 12, "minute": 47}
